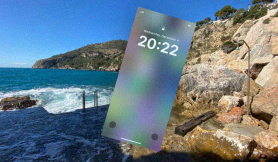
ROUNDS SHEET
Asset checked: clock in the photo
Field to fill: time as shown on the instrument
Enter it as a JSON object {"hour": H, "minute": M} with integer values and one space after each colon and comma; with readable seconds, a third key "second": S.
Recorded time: {"hour": 20, "minute": 22}
